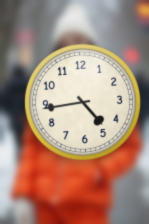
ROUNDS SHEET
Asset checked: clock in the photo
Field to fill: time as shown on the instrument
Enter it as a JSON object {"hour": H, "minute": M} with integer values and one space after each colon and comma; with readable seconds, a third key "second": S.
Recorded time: {"hour": 4, "minute": 44}
